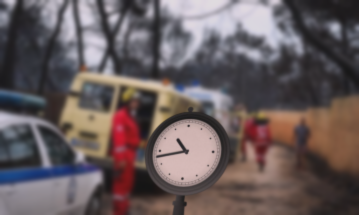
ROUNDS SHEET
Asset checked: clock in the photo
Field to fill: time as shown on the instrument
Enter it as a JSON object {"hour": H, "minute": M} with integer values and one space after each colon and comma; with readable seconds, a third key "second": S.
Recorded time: {"hour": 10, "minute": 43}
